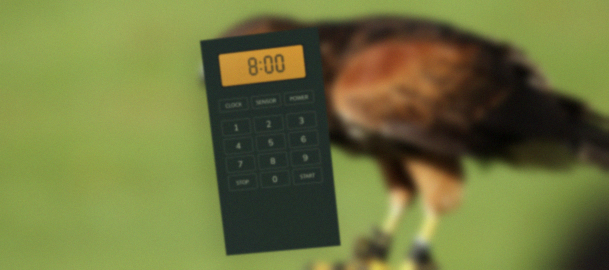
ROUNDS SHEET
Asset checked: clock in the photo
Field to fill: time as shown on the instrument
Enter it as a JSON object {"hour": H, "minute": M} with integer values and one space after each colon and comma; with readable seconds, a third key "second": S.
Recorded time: {"hour": 8, "minute": 0}
